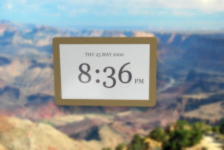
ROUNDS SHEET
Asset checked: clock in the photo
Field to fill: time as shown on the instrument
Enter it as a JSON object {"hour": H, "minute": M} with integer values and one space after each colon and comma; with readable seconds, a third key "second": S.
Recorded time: {"hour": 8, "minute": 36}
